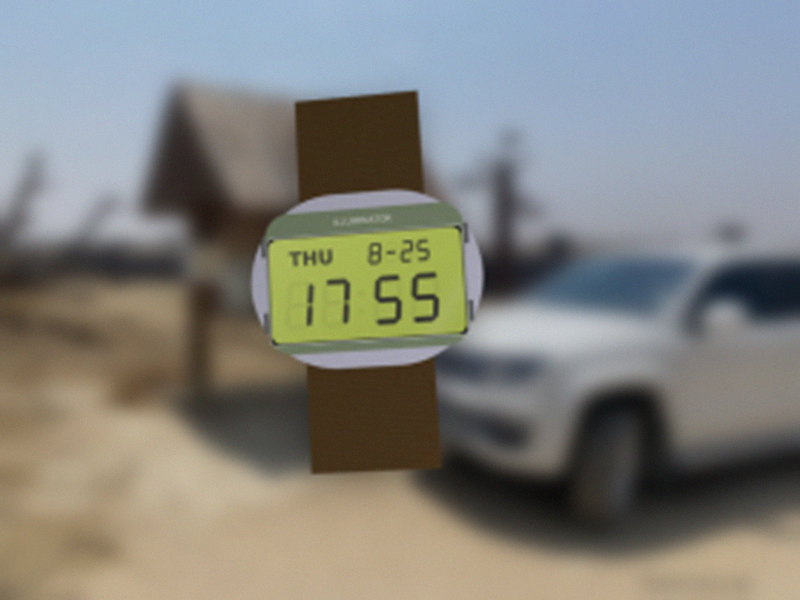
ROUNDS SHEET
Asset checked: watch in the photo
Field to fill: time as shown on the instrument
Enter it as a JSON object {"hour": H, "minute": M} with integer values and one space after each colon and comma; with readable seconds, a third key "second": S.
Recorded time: {"hour": 17, "minute": 55}
